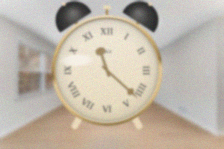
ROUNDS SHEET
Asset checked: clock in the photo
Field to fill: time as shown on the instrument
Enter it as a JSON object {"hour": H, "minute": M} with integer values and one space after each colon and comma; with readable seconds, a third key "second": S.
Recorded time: {"hour": 11, "minute": 22}
